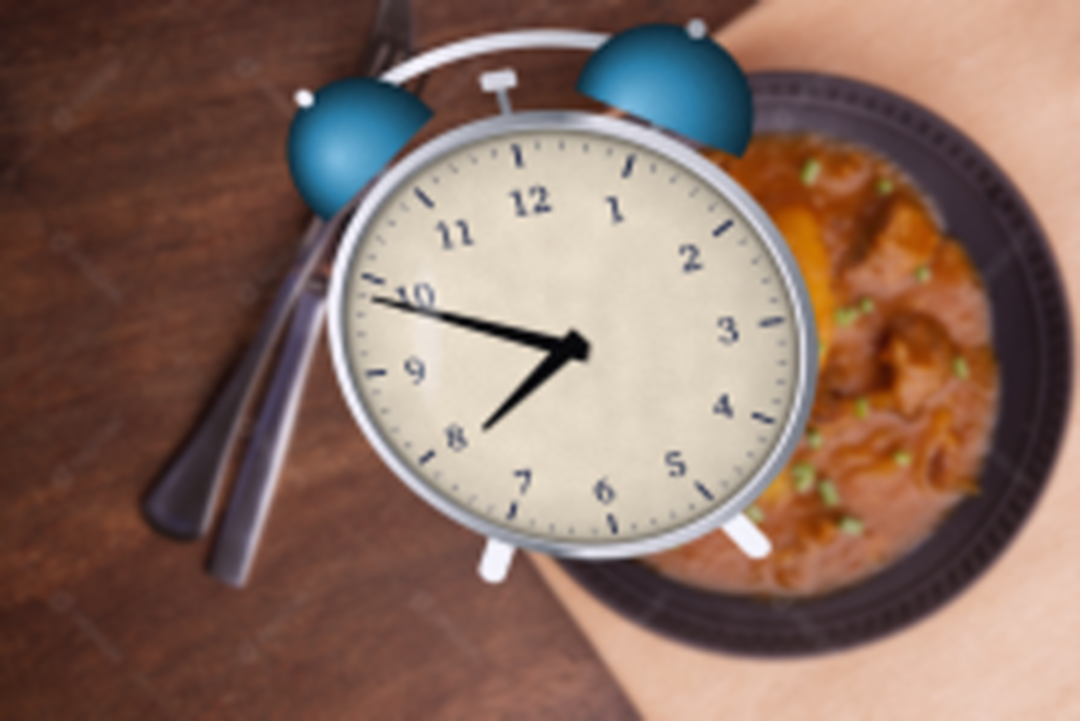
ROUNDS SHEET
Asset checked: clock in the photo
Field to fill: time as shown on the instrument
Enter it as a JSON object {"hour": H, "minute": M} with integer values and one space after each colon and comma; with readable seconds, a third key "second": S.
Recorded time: {"hour": 7, "minute": 49}
